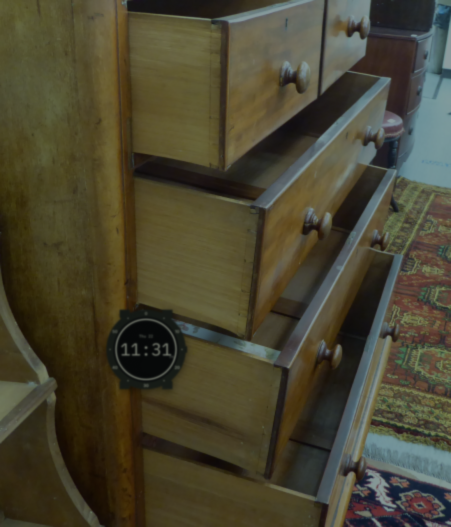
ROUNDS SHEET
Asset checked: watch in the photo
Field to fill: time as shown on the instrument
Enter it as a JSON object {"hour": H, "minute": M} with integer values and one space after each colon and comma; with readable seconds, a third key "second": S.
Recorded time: {"hour": 11, "minute": 31}
